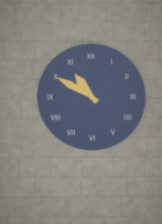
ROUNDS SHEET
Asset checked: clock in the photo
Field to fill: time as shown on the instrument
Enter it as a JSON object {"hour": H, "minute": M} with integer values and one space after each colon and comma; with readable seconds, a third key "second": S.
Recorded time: {"hour": 10, "minute": 50}
